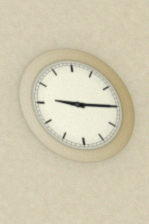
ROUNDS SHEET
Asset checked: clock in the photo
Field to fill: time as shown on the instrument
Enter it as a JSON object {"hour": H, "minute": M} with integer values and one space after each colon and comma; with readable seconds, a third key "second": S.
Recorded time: {"hour": 9, "minute": 15}
